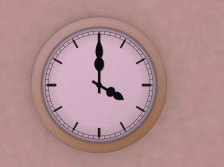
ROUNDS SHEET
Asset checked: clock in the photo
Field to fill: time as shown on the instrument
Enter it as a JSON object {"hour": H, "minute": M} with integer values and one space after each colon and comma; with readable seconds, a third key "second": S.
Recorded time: {"hour": 4, "minute": 0}
